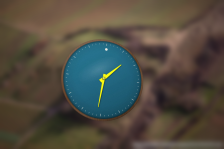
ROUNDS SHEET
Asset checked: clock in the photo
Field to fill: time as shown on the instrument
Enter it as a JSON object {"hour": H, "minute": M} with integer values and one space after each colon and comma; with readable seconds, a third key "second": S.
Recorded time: {"hour": 1, "minute": 31}
